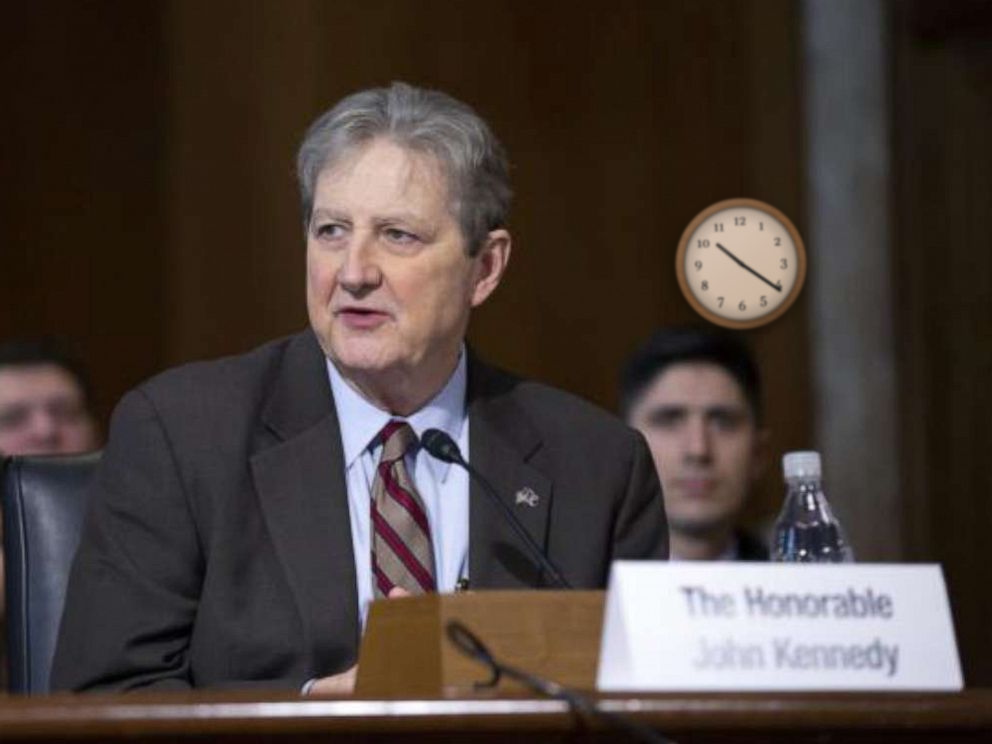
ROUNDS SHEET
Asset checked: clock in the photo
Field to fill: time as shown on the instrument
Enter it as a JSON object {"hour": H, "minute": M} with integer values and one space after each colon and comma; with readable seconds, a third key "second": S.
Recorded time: {"hour": 10, "minute": 21}
